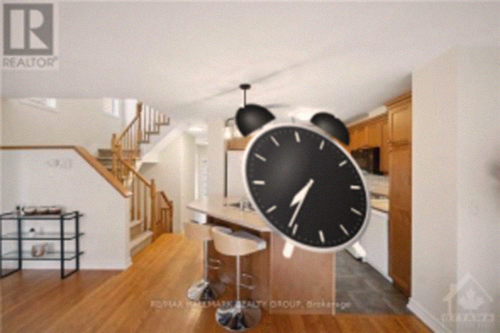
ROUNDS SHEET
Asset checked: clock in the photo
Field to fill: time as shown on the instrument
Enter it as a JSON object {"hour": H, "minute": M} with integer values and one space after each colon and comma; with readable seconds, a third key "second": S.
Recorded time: {"hour": 7, "minute": 36}
